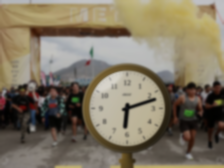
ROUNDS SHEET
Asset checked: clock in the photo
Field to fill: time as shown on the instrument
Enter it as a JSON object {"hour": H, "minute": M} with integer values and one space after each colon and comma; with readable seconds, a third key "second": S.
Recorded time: {"hour": 6, "minute": 12}
